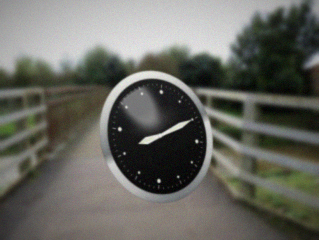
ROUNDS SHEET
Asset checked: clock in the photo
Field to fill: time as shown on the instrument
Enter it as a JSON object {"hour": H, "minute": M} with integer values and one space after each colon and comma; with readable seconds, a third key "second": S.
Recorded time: {"hour": 8, "minute": 10}
